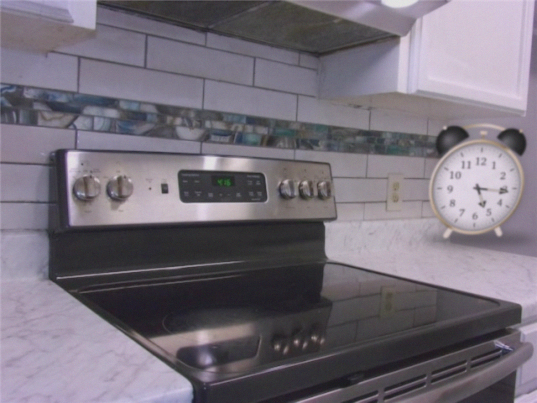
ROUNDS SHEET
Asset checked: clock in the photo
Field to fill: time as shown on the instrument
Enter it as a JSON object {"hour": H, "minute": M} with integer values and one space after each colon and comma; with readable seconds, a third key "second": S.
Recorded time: {"hour": 5, "minute": 16}
